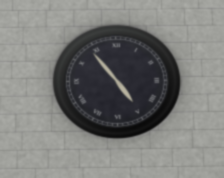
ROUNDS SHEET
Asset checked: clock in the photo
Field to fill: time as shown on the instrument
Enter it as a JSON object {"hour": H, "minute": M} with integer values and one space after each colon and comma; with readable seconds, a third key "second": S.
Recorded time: {"hour": 4, "minute": 54}
